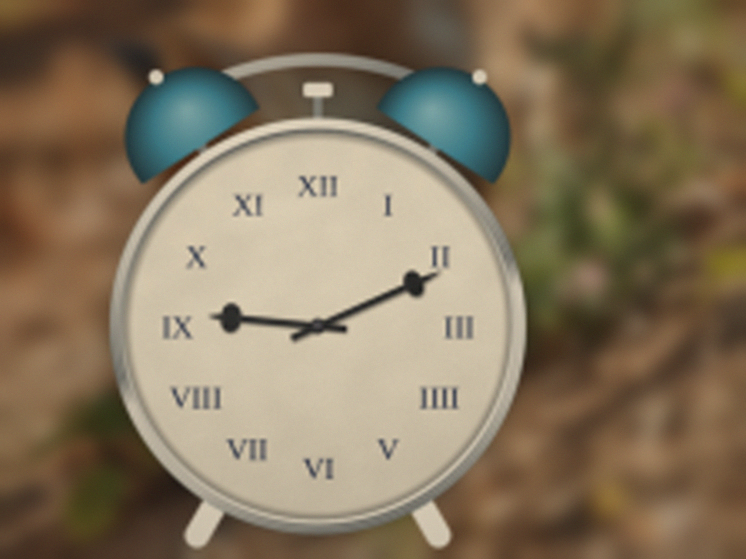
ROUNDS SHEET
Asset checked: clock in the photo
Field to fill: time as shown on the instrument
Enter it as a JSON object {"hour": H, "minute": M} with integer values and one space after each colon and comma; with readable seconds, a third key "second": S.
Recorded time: {"hour": 9, "minute": 11}
